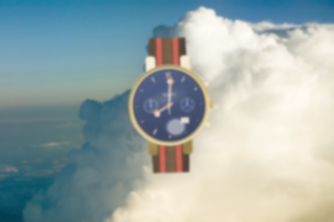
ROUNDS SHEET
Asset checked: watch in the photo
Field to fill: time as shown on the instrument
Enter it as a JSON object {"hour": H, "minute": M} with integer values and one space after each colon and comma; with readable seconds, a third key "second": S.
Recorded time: {"hour": 8, "minute": 1}
